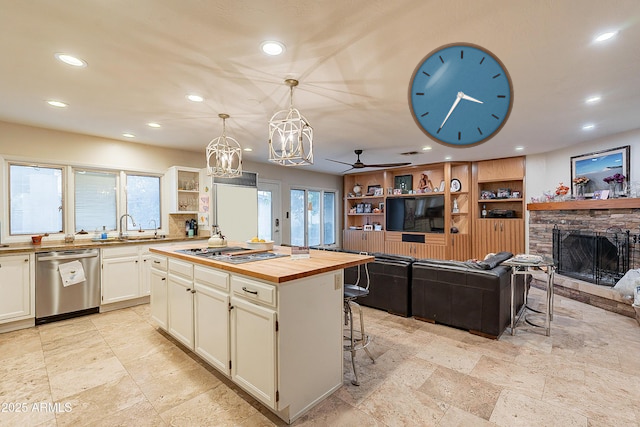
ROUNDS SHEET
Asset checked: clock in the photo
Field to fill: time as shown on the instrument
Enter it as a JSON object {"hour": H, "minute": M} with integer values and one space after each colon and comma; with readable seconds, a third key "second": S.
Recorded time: {"hour": 3, "minute": 35}
